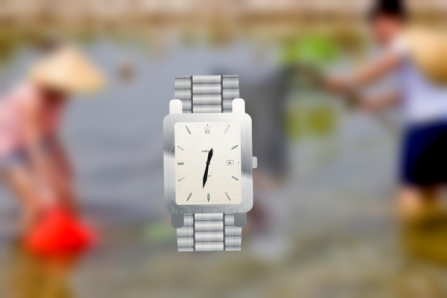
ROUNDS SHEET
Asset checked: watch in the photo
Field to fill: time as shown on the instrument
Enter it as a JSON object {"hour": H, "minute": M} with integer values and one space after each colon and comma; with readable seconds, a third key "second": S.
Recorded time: {"hour": 12, "minute": 32}
